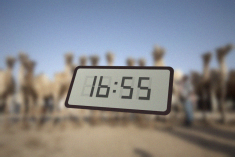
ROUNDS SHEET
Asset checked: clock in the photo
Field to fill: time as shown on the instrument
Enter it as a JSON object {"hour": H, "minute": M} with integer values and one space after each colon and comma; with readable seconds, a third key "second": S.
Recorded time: {"hour": 16, "minute": 55}
